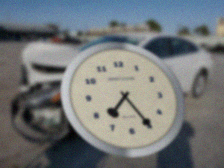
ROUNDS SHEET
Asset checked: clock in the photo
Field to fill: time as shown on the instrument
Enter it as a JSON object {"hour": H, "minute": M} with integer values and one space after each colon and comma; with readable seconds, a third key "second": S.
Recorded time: {"hour": 7, "minute": 25}
